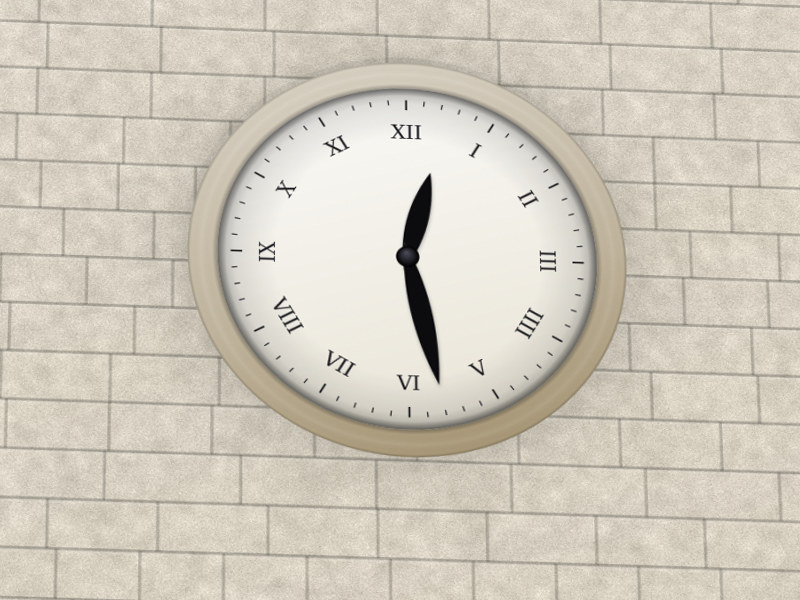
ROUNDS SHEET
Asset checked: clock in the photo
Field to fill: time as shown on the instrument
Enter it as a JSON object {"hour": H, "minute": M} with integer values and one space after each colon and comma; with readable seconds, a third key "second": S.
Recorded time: {"hour": 12, "minute": 28}
